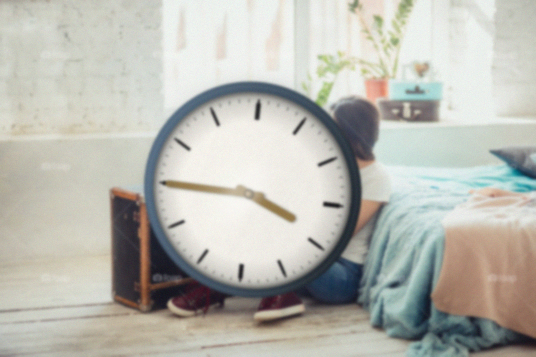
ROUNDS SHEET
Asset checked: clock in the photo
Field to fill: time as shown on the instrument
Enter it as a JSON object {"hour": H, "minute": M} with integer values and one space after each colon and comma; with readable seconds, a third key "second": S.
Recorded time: {"hour": 3, "minute": 45}
